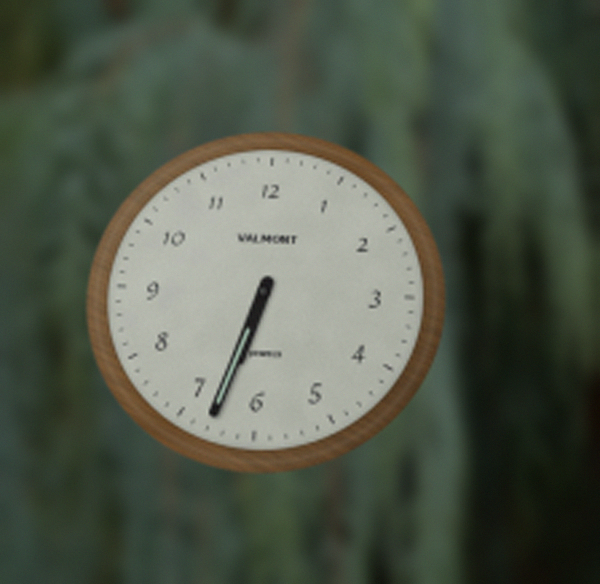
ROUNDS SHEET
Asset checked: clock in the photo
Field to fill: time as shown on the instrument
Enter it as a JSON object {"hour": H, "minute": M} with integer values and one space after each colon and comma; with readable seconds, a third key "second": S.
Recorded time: {"hour": 6, "minute": 33}
